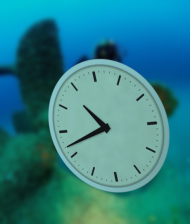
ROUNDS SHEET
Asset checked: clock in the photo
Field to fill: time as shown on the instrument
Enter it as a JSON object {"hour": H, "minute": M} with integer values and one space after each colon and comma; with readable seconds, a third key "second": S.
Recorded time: {"hour": 10, "minute": 42}
